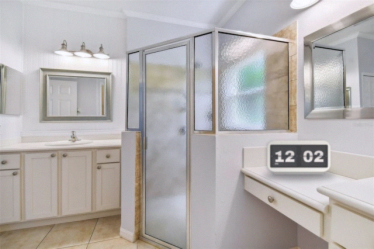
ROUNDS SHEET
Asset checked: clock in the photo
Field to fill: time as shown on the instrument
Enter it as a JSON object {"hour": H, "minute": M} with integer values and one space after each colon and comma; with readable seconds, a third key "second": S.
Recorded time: {"hour": 12, "minute": 2}
